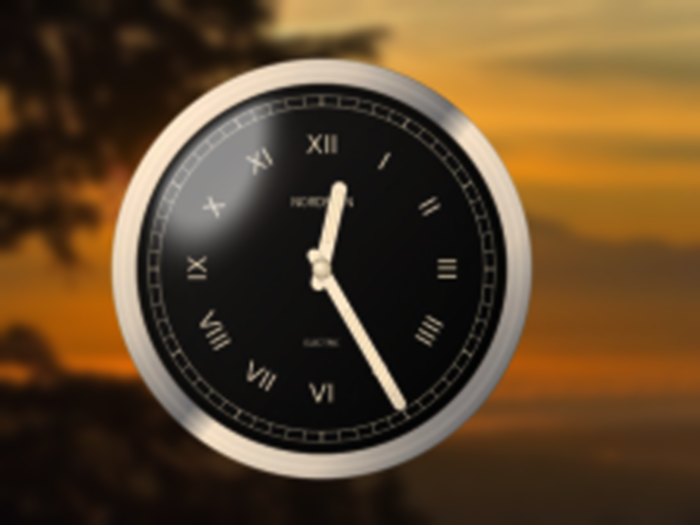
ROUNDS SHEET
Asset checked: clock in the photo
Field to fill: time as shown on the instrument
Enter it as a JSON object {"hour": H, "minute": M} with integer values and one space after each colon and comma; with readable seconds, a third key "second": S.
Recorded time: {"hour": 12, "minute": 25}
